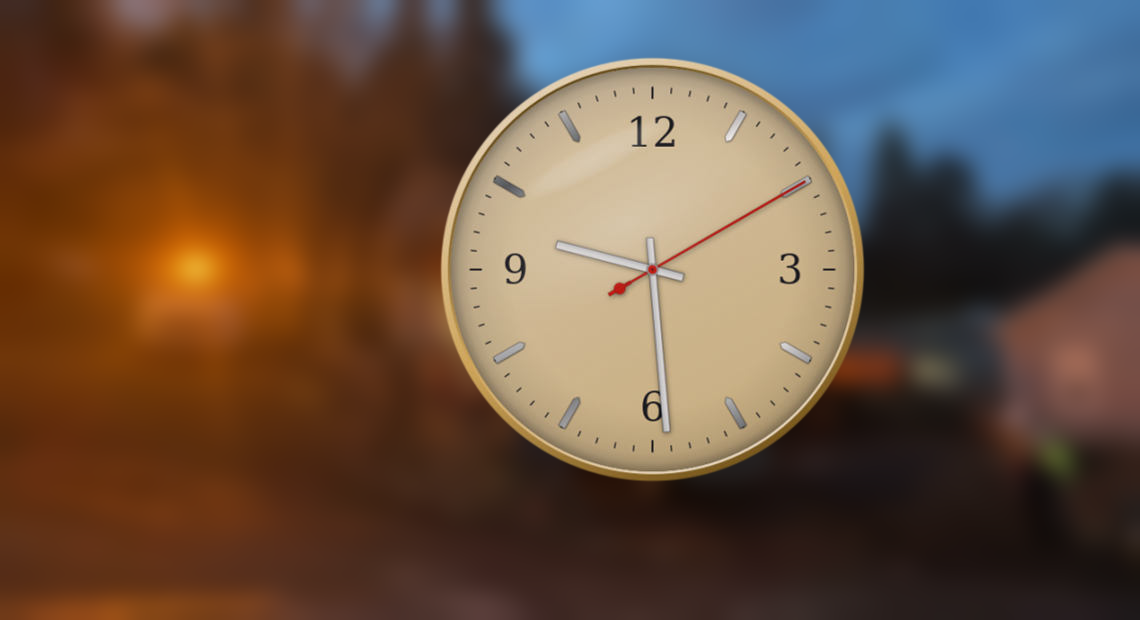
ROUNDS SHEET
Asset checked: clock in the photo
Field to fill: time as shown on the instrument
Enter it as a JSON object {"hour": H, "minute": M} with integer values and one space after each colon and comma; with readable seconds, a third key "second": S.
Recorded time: {"hour": 9, "minute": 29, "second": 10}
